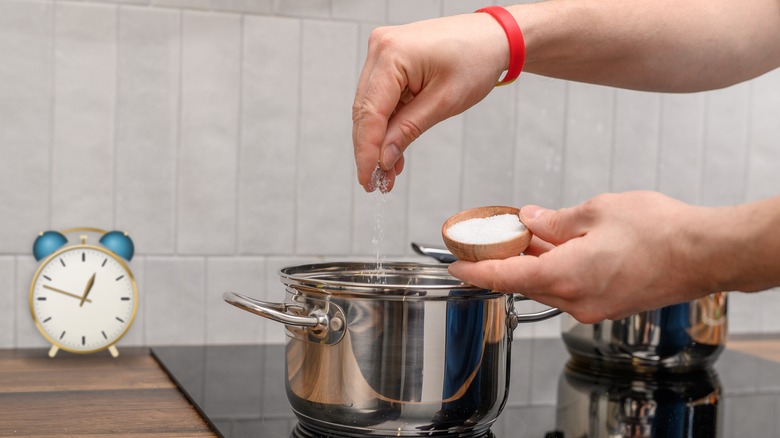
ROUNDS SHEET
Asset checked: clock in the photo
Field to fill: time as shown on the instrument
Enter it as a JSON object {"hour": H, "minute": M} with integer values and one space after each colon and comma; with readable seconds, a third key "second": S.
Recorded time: {"hour": 12, "minute": 48}
